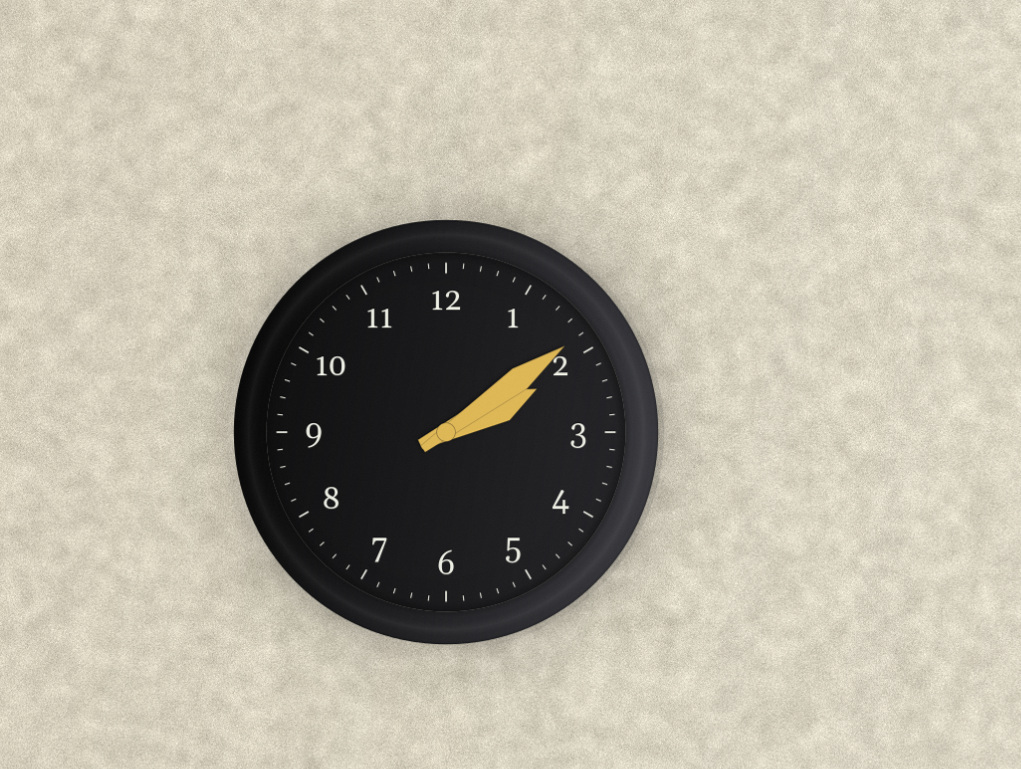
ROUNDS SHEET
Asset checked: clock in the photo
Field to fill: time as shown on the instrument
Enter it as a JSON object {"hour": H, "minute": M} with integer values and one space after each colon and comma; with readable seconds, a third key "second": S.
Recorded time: {"hour": 2, "minute": 9}
